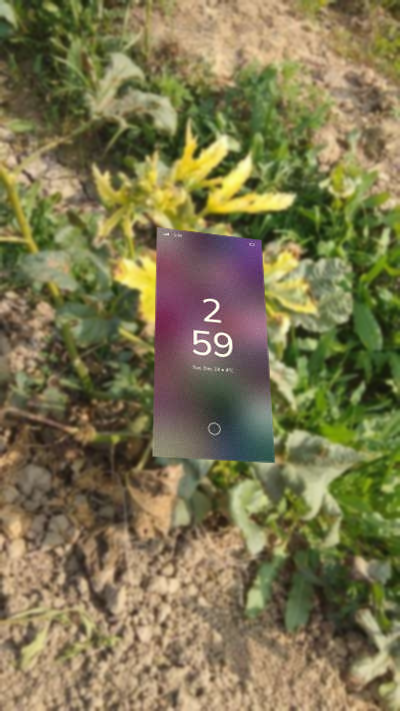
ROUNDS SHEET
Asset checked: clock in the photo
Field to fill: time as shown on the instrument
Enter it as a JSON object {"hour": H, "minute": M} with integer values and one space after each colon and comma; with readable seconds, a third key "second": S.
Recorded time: {"hour": 2, "minute": 59}
